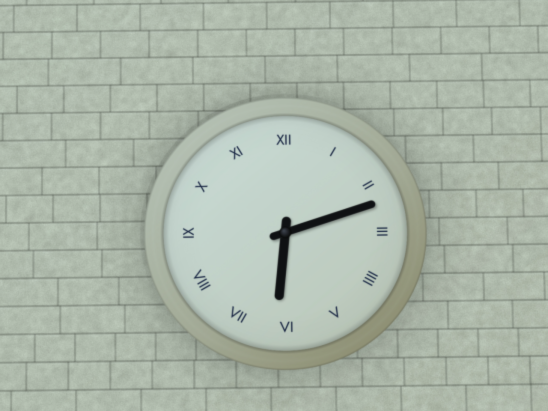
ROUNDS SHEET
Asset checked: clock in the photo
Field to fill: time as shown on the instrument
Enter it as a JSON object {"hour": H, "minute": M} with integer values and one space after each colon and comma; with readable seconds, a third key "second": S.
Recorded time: {"hour": 6, "minute": 12}
